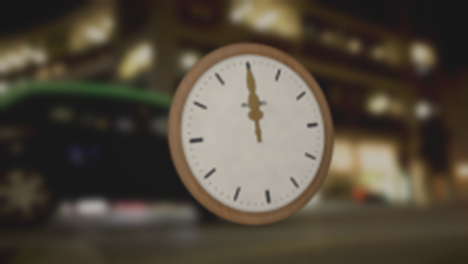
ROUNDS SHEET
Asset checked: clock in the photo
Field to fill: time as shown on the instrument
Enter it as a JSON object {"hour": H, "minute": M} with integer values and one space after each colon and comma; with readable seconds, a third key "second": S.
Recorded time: {"hour": 12, "minute": 0}
